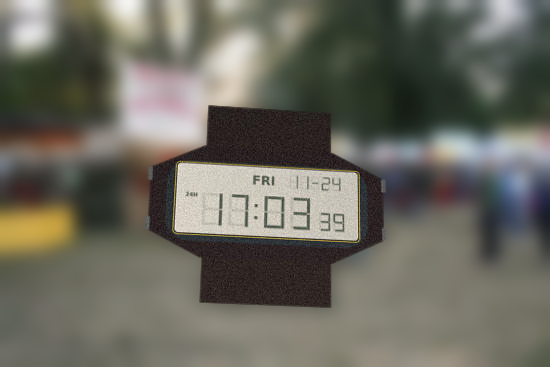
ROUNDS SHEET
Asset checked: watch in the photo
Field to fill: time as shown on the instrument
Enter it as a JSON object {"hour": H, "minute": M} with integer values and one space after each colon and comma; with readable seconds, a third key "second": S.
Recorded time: {"hour": 17, "minute": 3, "second": 39}
